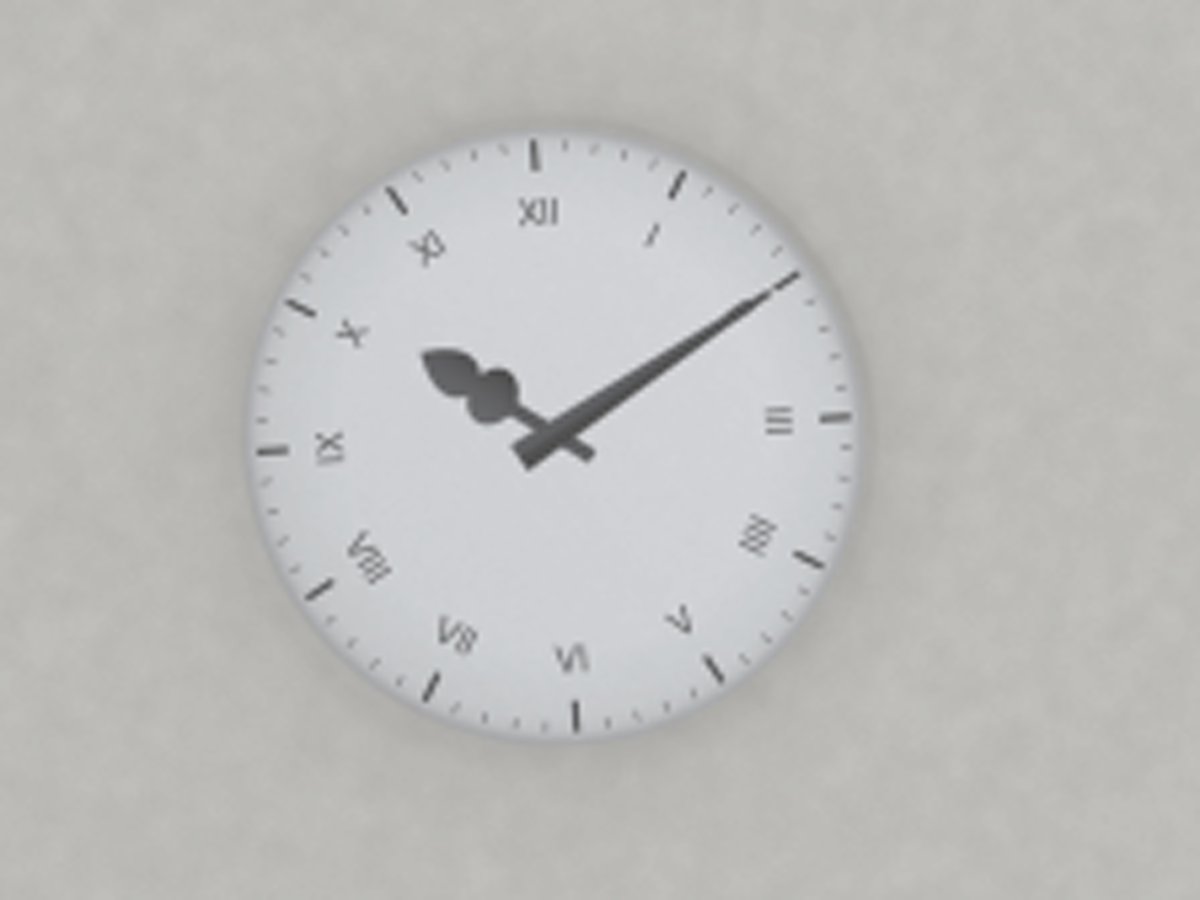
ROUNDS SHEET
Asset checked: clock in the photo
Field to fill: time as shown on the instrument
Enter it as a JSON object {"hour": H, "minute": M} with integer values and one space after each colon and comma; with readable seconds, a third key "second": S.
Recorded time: {"hour": 10, "minute": 10}
